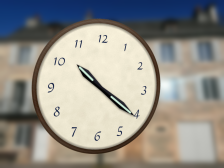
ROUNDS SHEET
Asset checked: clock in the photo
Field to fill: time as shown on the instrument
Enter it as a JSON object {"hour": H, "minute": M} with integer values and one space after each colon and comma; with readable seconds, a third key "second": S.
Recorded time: {"hour": 10, "minute": 21}
